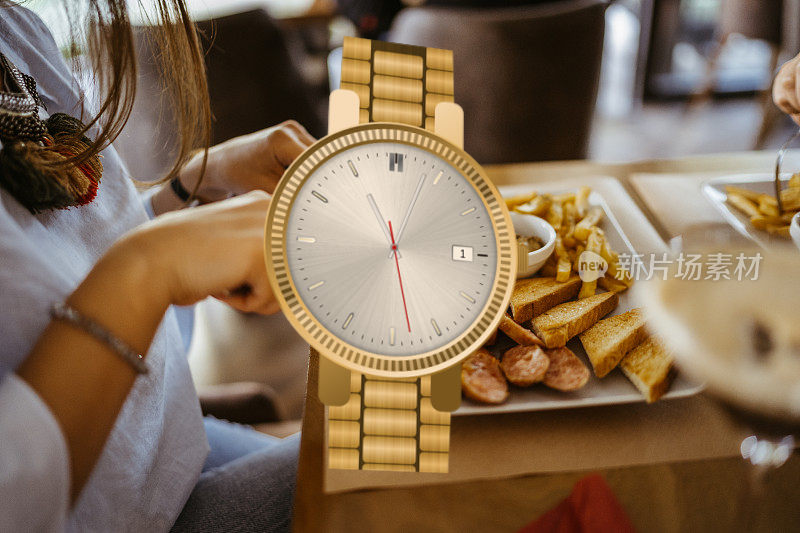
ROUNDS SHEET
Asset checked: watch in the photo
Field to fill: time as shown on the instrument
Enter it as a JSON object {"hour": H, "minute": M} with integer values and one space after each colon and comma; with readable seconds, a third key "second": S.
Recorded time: {"hour": 11, "minute": 3, "second": 28}
